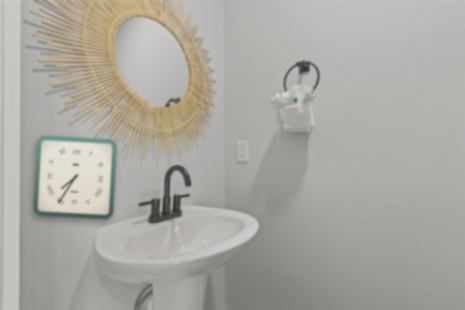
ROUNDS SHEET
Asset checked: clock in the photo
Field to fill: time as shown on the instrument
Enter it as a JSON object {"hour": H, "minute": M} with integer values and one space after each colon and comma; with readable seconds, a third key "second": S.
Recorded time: {"hour": 7, "minute": 35}
